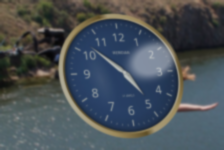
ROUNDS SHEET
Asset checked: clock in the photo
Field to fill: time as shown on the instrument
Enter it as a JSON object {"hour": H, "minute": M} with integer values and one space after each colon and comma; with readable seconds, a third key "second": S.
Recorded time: {"hour": 4, "minute": 52}
